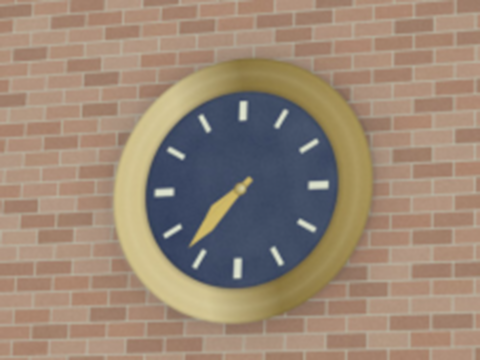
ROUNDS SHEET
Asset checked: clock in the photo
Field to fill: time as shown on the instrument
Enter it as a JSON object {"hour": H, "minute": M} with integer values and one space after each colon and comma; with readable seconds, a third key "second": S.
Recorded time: {"hour": 7, "minute": 37}
